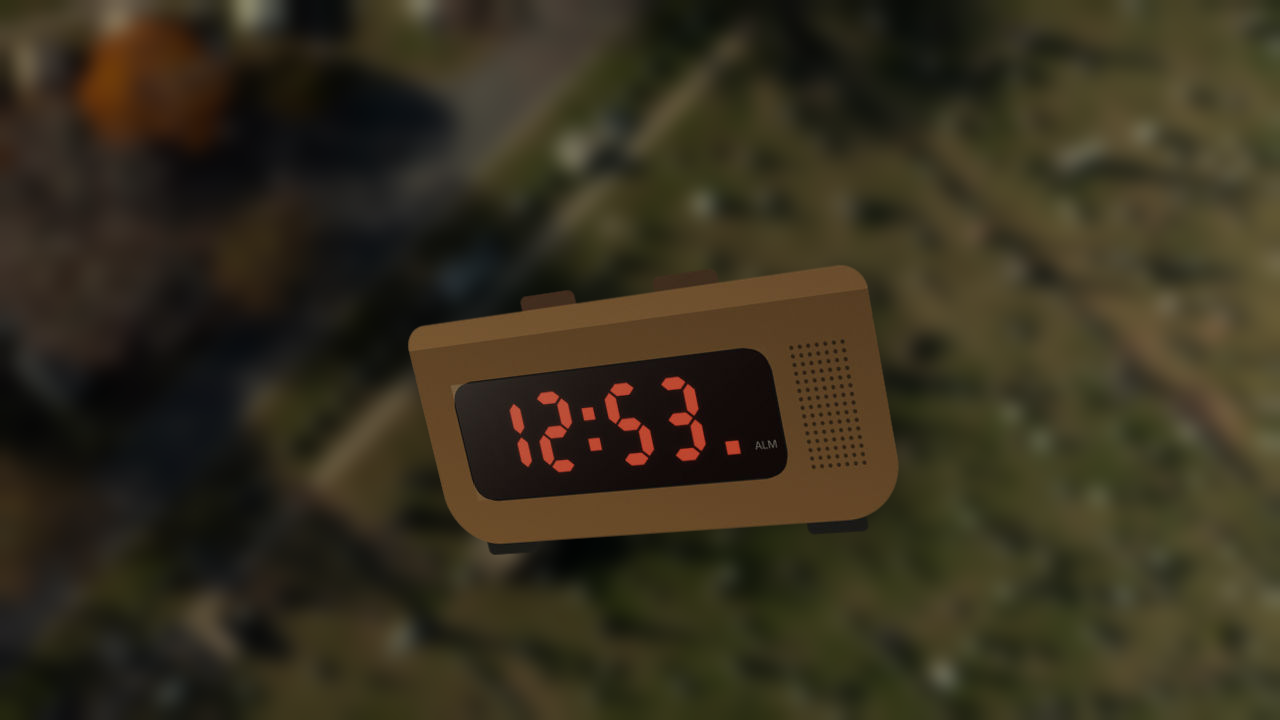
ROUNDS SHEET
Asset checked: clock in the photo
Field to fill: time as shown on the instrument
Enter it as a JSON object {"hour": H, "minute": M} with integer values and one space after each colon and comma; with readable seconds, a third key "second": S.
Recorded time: {"hour": 12, "minute": 53}
